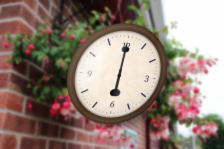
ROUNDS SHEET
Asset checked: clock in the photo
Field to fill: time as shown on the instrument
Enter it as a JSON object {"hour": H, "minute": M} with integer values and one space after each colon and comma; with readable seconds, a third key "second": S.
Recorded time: {"hour": 6, "minute": 0}
